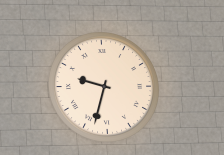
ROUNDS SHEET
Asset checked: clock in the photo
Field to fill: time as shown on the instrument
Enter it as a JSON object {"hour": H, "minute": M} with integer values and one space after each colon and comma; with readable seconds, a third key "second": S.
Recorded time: {"hour": 9, "minute": 33}
